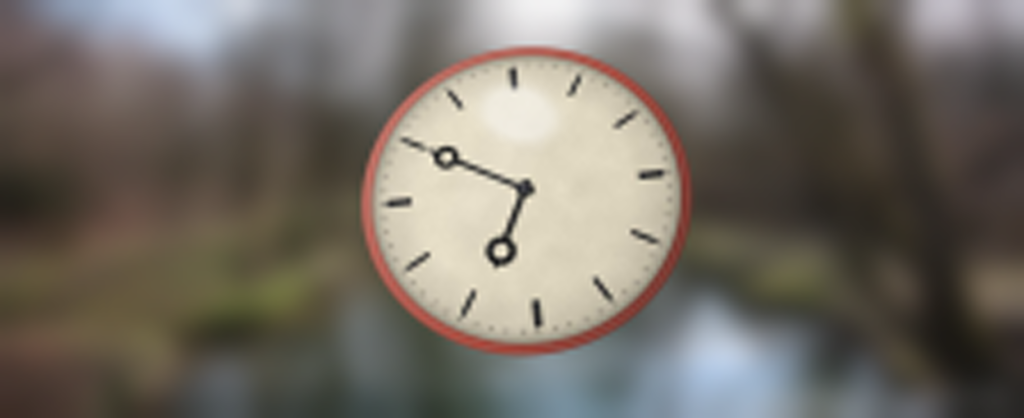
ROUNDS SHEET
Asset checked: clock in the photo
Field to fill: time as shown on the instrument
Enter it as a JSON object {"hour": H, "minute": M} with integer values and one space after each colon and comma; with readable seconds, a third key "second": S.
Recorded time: {"hour": 6, "minute": 50}
